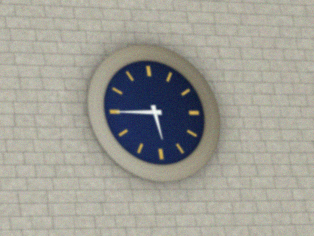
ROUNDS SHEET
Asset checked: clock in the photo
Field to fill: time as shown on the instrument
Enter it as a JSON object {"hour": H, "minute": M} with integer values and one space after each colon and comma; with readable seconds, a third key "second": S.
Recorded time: {"hour": 5, "minute": 45}
